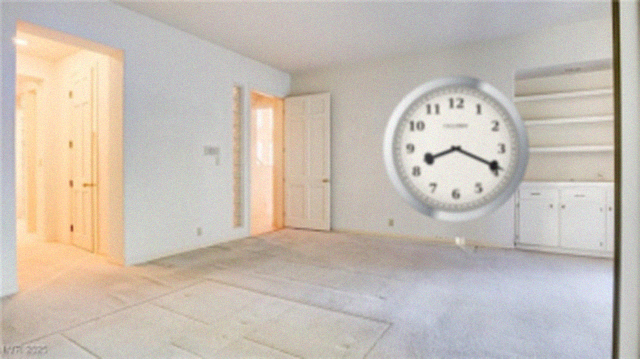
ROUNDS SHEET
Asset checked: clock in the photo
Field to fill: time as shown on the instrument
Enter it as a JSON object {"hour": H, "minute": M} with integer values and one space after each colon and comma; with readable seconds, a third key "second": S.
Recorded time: {"hour": 8, "minute": 19}
